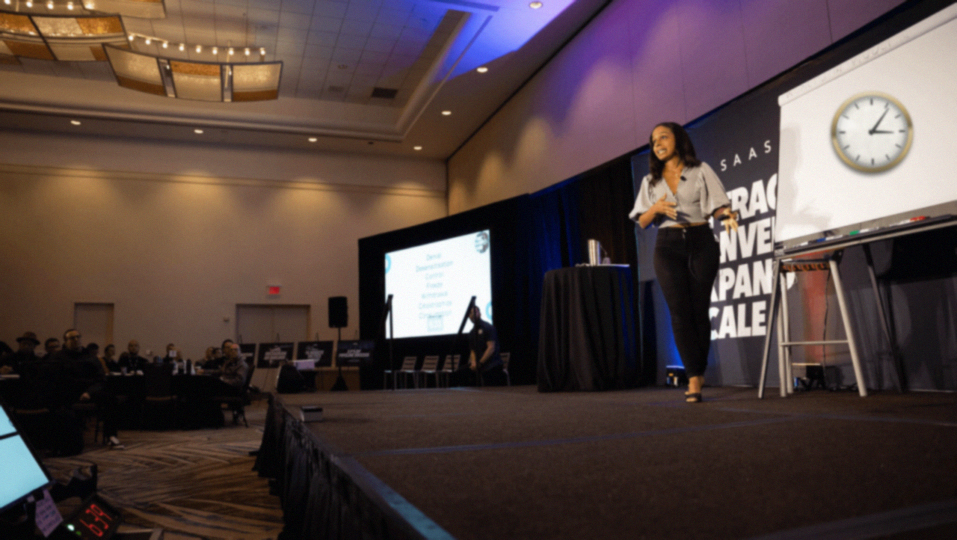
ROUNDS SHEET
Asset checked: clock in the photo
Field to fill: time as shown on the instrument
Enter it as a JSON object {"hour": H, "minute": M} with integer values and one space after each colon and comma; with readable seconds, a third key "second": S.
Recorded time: {"hour": 3, "minute": 6}
